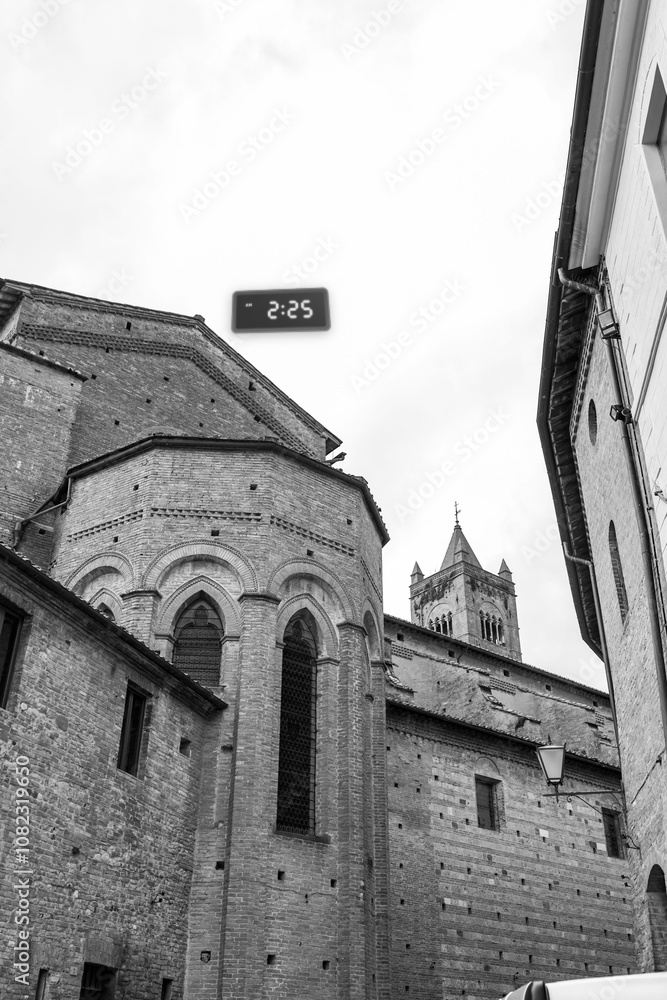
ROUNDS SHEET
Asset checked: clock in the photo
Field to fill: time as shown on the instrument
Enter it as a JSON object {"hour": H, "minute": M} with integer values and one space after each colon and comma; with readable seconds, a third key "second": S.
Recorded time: {"hour": 2, "minute": 25}
